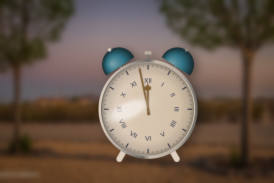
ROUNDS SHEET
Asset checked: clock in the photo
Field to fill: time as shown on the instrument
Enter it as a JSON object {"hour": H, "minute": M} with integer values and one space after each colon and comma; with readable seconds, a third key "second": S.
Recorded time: {"hour": 11, "minute": 58}
